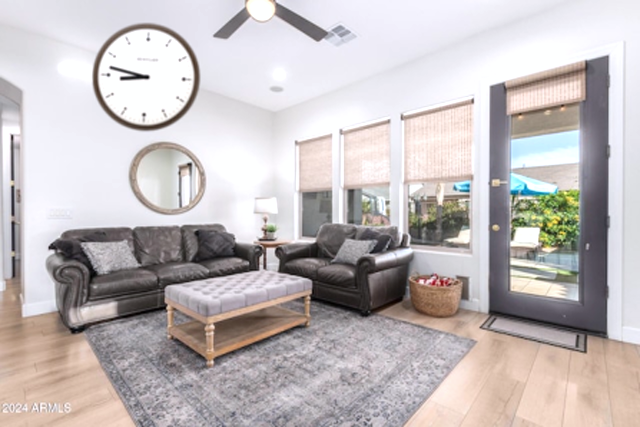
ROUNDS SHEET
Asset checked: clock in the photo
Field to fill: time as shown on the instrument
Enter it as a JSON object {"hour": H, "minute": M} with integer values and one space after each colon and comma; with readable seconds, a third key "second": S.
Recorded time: {"hour": 8, "minute": 47}
